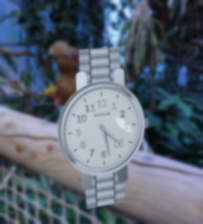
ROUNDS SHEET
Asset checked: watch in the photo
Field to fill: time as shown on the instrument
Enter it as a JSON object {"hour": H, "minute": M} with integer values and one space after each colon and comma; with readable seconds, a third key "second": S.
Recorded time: {"hour": 4, "minute": 28}
